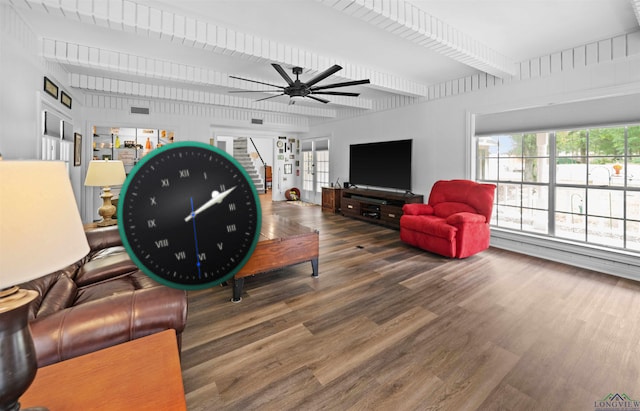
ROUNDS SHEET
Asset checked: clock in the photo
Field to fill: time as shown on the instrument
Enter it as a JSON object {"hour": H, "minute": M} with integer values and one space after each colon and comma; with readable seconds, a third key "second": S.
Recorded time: {"hour": 2, "minute": 11, "second": 31}
